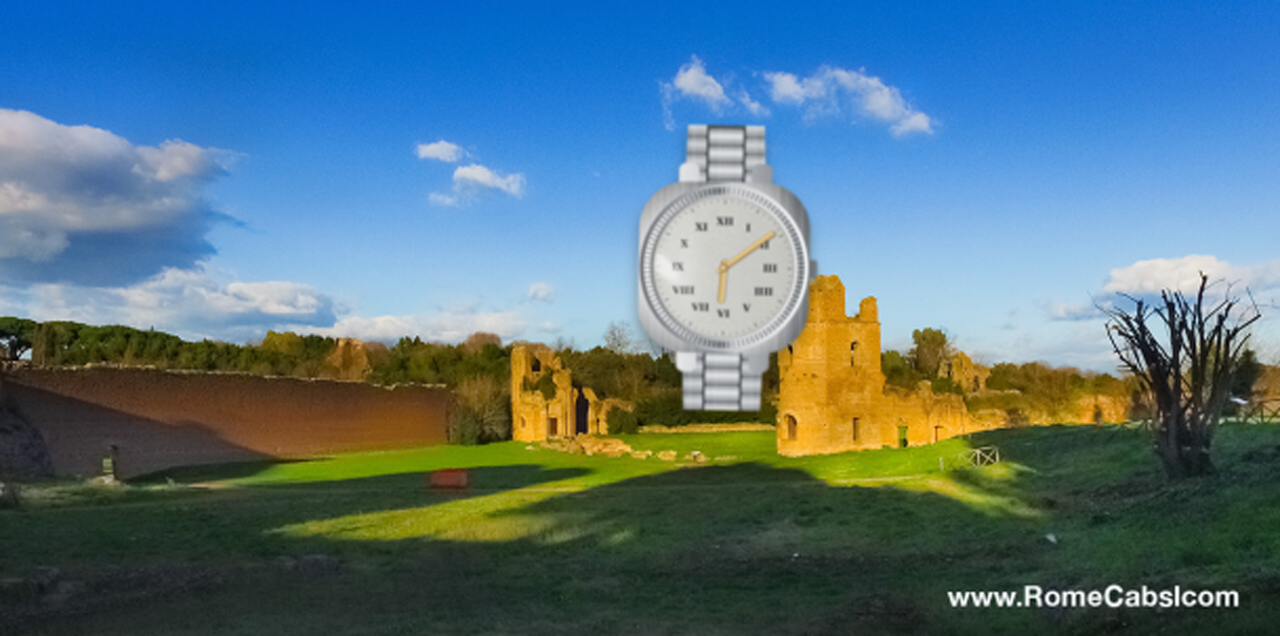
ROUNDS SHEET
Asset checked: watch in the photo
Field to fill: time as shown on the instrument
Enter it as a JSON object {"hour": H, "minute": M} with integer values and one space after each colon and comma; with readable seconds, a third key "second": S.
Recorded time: {"hour": 6, "minute": 9}
